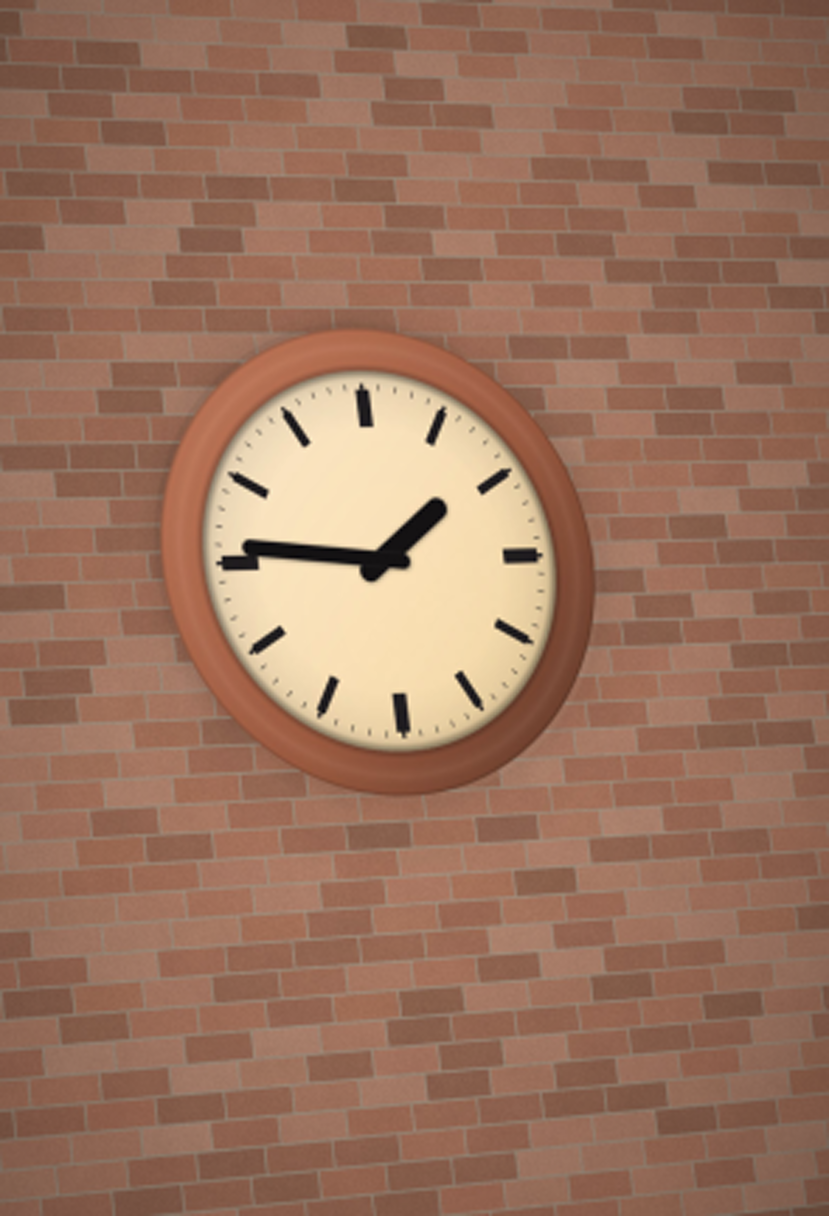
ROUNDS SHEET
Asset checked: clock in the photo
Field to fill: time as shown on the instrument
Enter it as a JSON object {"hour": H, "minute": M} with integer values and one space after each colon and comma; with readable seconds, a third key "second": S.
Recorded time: {"hour": 1, "minute": 46}
